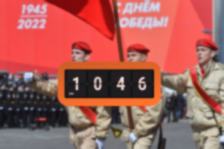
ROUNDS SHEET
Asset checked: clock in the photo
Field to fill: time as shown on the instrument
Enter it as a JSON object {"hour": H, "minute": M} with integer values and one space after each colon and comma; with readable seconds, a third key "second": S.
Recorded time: {"hour": 10, "minute": 46}
